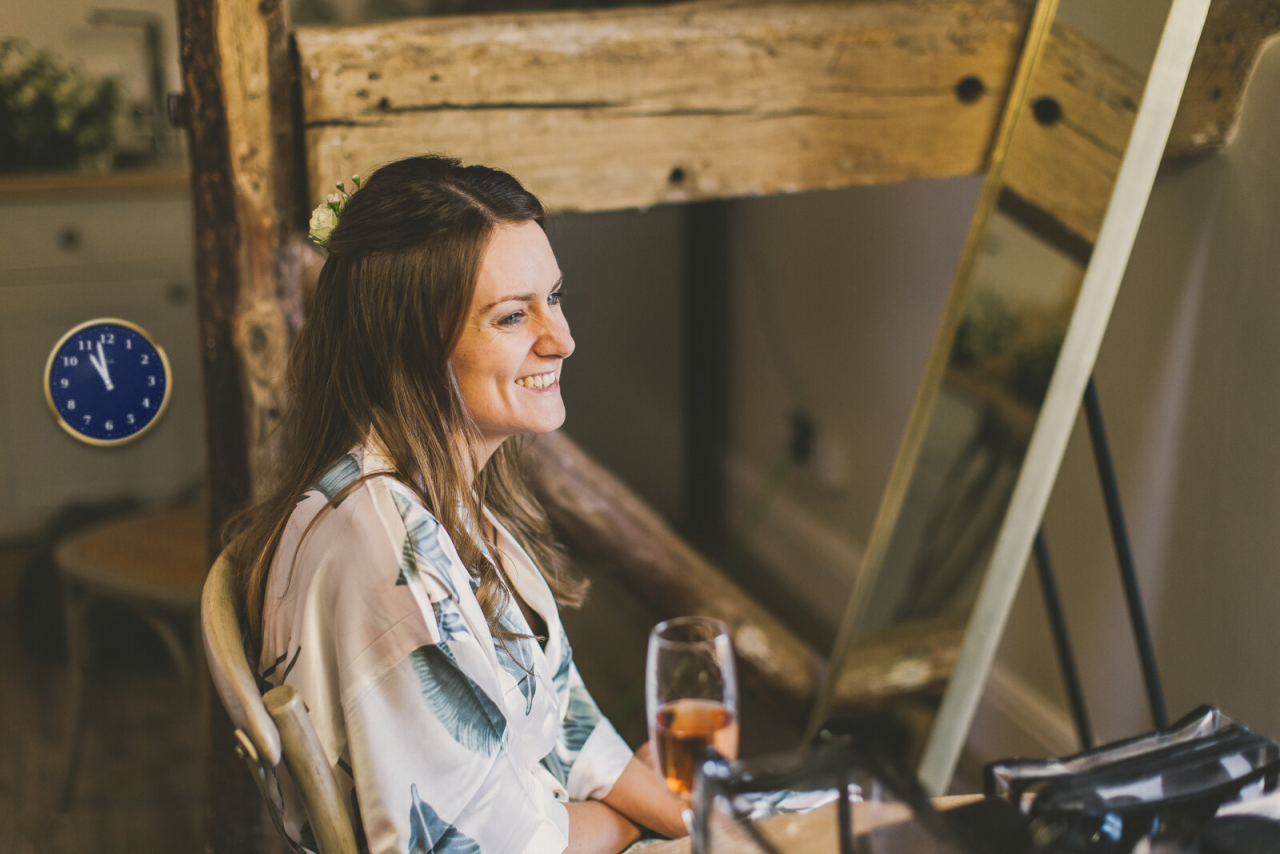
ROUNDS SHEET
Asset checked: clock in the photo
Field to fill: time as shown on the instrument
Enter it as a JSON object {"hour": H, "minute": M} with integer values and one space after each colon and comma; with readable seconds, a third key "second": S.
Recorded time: {"hour": 10, "minute": 58}
